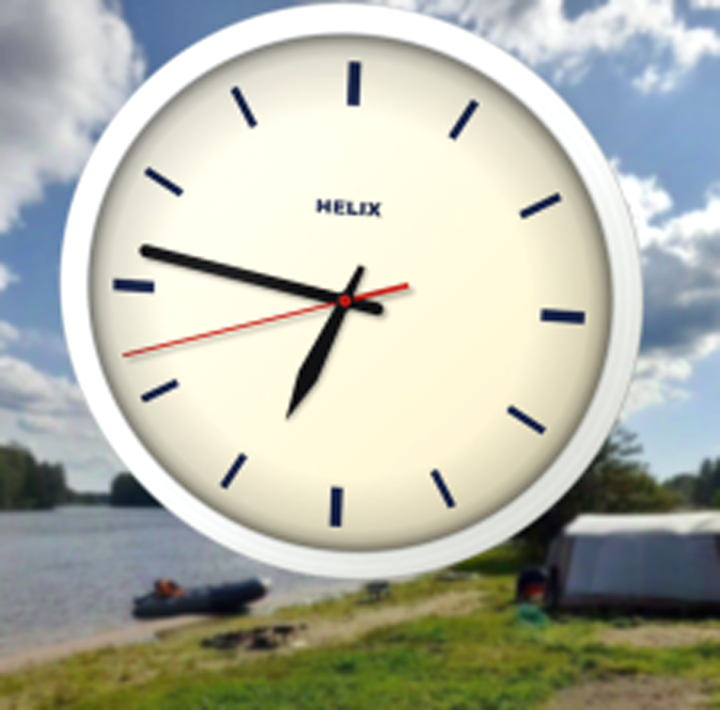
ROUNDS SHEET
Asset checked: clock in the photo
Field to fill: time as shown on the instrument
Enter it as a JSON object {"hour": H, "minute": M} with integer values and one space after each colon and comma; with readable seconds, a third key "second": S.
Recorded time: {"hour": 6, "minute": 46, "second": 42}
